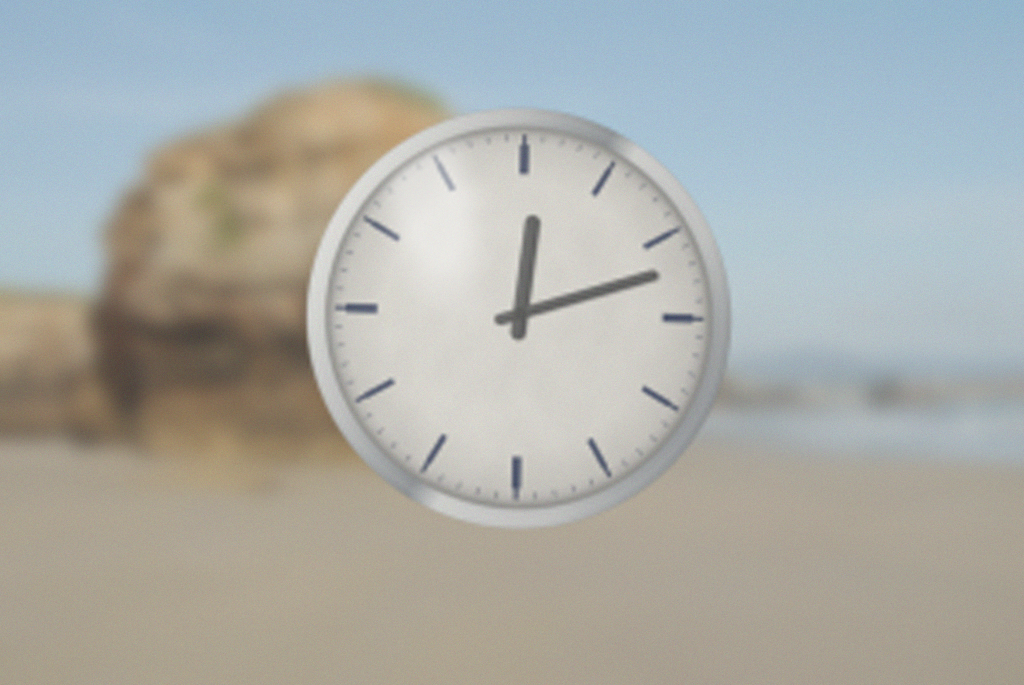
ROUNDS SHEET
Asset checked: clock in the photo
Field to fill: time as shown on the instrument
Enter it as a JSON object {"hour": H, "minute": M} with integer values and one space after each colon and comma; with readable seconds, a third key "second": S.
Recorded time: {"hour": 12, "minute": 12}
